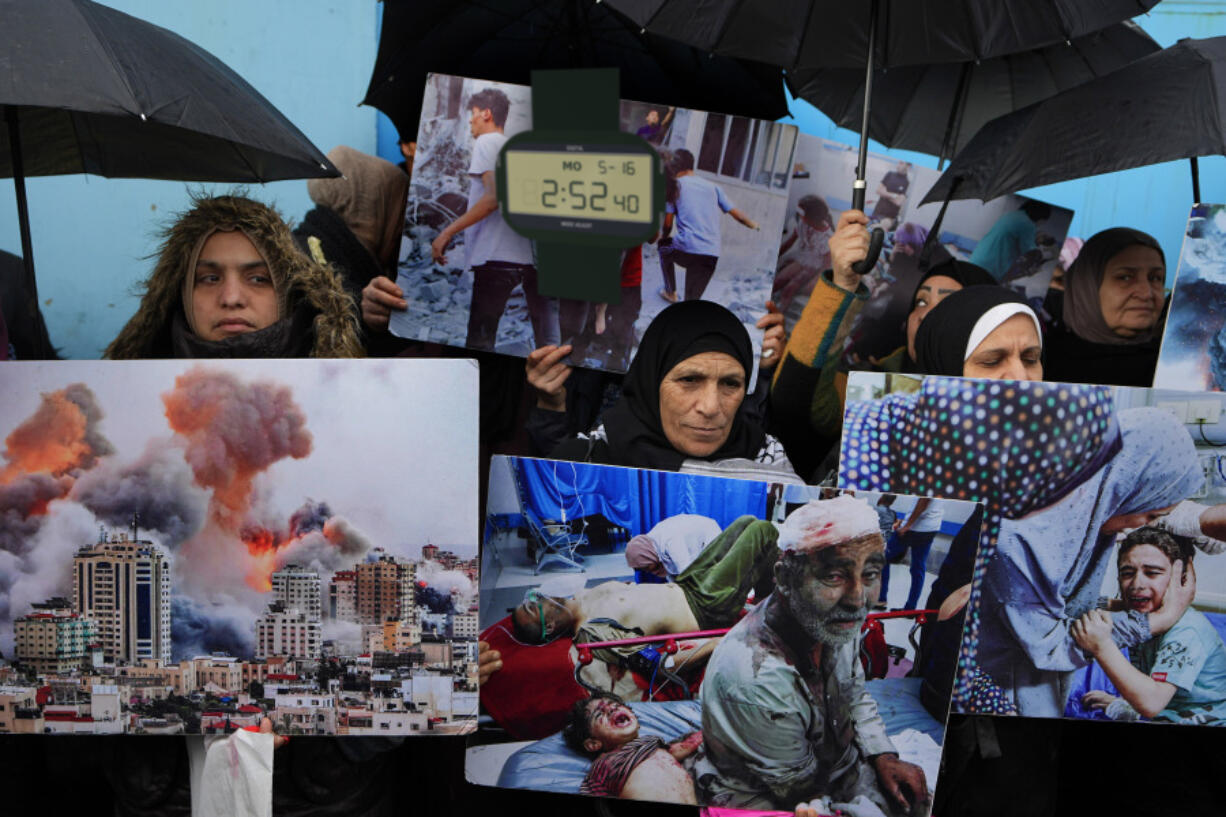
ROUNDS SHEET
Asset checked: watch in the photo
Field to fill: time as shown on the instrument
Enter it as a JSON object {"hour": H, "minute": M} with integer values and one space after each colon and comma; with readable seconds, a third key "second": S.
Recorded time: {"hour": 2, "minute": 52, "second": 40}
